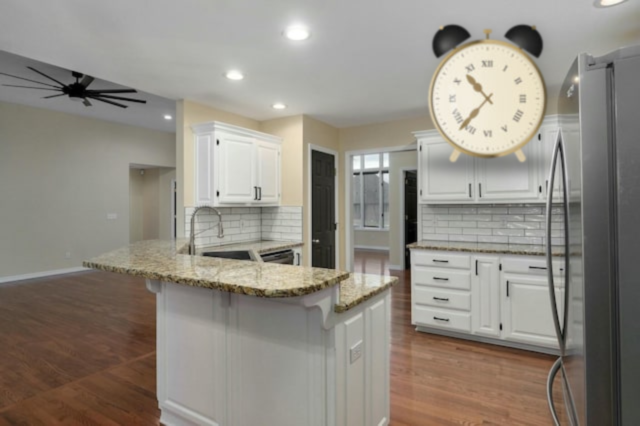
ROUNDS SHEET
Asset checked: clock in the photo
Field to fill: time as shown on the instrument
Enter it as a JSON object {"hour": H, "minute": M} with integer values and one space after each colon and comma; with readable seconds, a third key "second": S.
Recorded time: {"hour": 10, "minute": 37}
